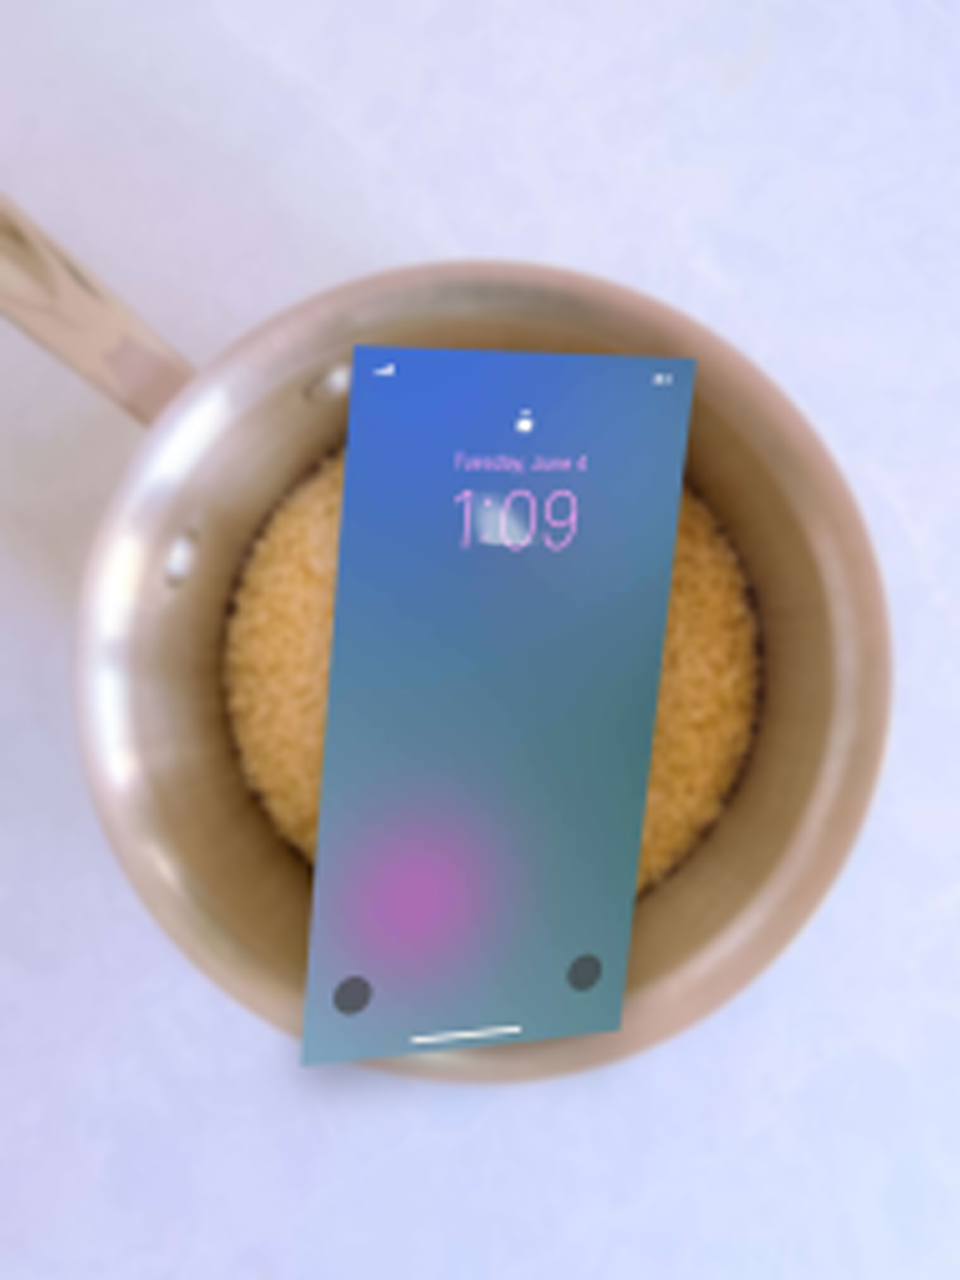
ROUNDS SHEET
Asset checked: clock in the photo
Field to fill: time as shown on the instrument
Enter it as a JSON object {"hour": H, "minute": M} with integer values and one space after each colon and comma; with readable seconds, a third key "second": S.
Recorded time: {"hour": 1, "minute": 9}
